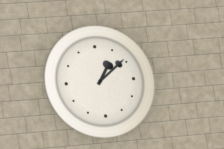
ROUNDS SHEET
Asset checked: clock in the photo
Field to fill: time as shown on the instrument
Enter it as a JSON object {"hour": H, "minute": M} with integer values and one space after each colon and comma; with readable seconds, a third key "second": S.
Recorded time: {"hour": 1, "minute": 9}
